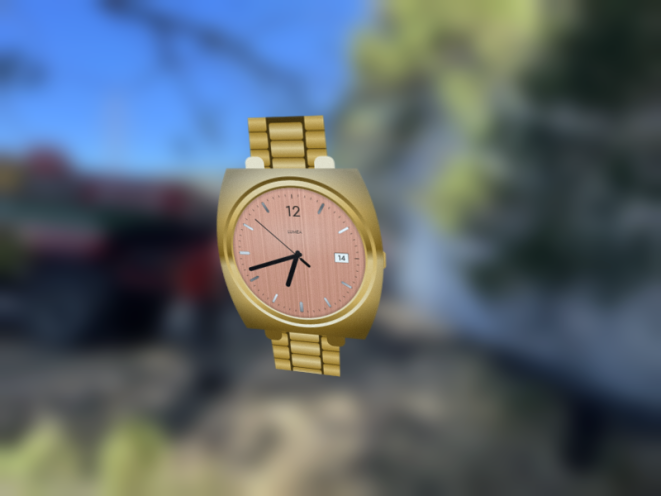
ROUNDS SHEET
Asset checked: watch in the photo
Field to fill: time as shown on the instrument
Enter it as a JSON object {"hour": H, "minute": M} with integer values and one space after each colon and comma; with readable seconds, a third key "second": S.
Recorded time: {"hour": 6, "minute": 41, "second": 52}
